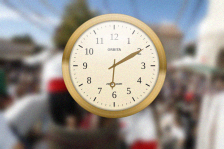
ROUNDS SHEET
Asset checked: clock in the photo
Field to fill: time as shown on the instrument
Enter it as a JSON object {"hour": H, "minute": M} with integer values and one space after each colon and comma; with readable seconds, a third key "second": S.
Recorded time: {"hour": 6, "minute": 10}
